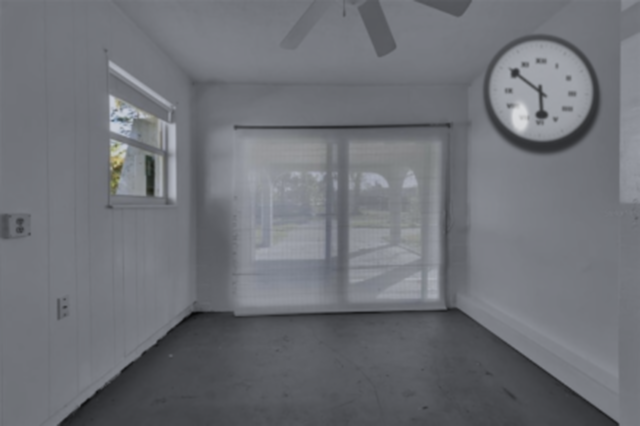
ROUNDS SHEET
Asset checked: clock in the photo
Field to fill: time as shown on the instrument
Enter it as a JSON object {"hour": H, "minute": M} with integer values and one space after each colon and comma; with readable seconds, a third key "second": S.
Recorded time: {"hour": 5, "minute": 51}
